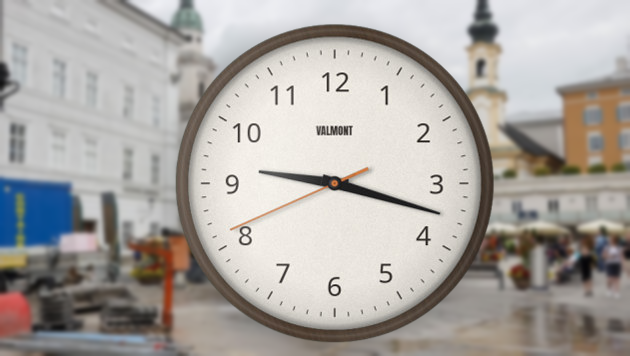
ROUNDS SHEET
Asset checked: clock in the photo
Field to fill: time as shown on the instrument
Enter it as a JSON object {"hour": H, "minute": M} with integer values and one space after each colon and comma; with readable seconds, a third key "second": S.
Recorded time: {"hour": 9, "minute": 17, "second": 41}
